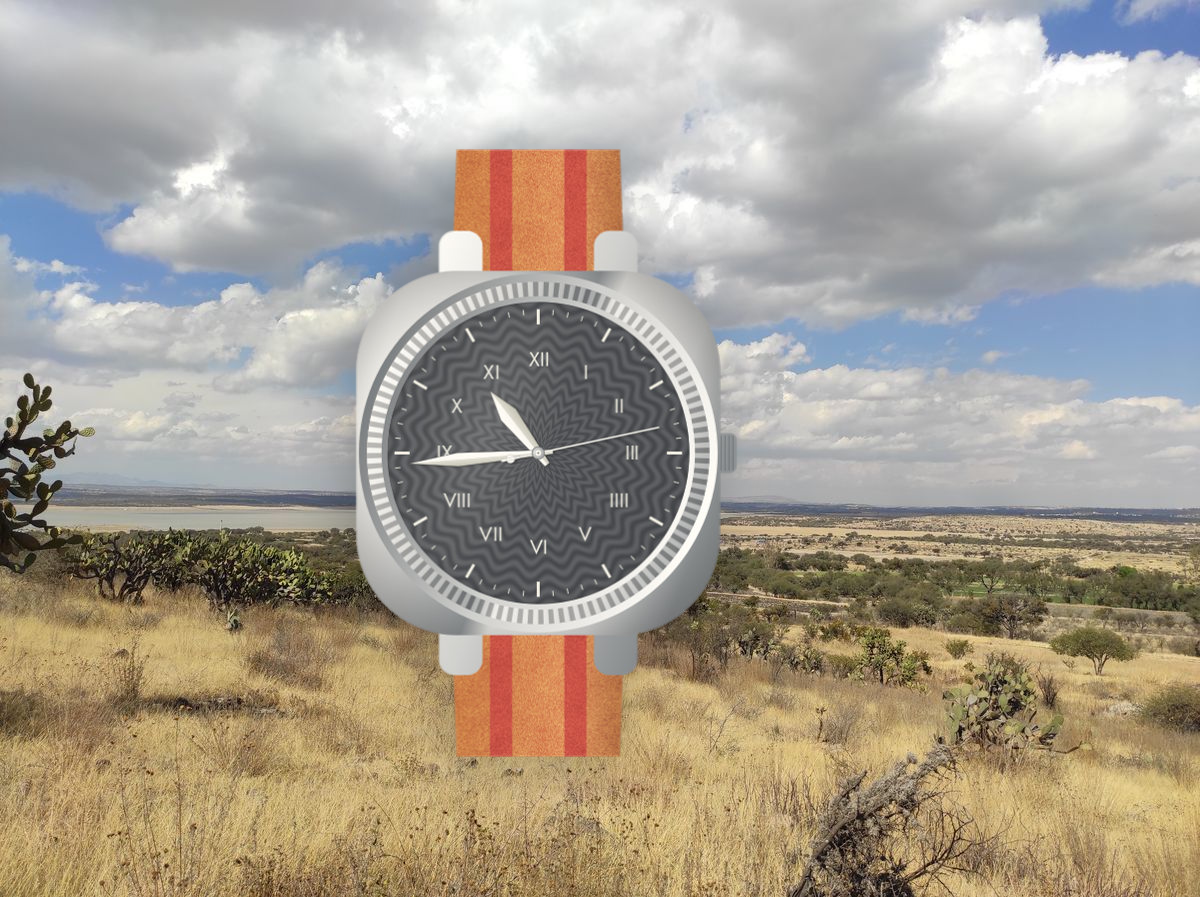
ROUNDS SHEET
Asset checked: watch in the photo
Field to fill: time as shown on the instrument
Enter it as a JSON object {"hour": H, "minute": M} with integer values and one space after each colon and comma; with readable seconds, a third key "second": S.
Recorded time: {"hour": 10, "minute": 44, "second": 13}
